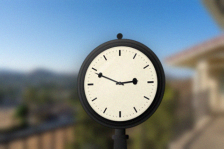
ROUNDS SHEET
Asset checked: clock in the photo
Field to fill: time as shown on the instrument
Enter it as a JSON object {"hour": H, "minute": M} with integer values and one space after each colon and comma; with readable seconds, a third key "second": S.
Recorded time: {"hour": 2, "minute": 49}
